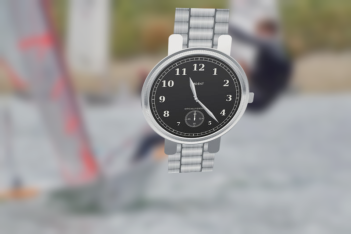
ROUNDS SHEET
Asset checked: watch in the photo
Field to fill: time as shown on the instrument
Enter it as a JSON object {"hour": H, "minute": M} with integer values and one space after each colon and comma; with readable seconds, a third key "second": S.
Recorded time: {"hour": 11, "minute": 23}
